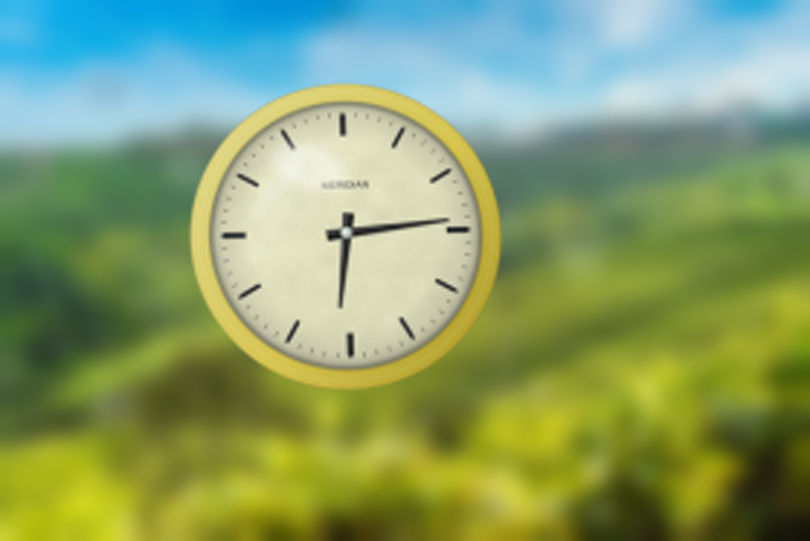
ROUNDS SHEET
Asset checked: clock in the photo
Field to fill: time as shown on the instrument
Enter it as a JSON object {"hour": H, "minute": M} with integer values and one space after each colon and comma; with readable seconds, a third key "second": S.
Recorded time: {"hour": 6, "minute": 14}
